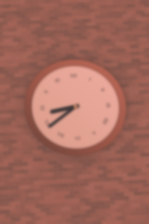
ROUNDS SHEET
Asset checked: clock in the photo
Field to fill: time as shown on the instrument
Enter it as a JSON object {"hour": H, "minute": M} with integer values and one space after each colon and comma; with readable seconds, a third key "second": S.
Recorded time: {"hour": 8, "minute": 39}
